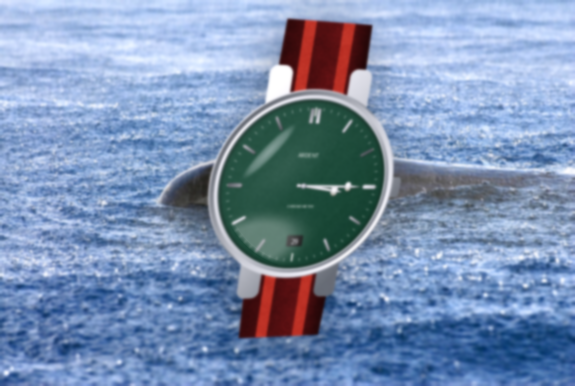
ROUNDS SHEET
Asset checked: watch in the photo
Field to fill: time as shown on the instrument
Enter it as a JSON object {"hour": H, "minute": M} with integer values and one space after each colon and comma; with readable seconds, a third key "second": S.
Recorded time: {"hour": 3, "minute": 15}
